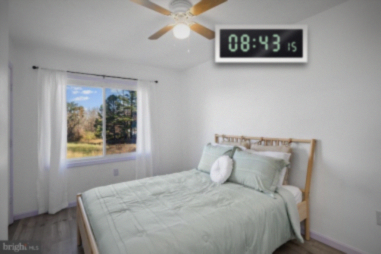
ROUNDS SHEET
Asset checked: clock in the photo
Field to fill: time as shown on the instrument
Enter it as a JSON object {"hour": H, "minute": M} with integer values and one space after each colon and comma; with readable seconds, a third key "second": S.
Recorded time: {"hour": 8, "minute": 43}
